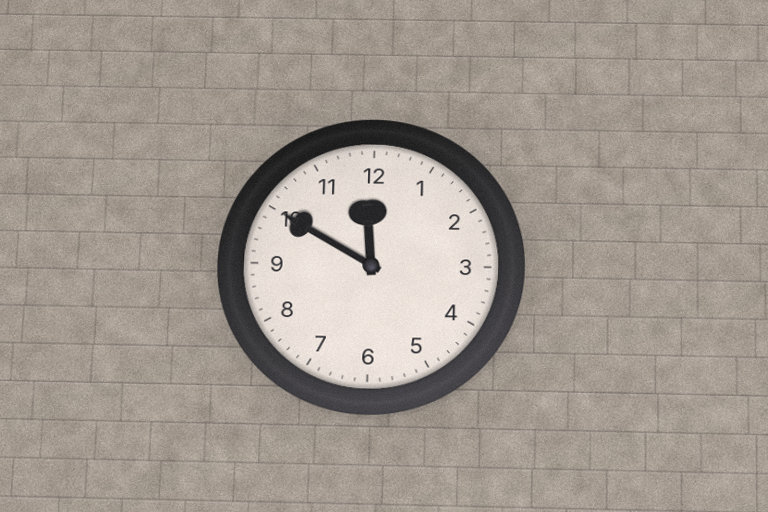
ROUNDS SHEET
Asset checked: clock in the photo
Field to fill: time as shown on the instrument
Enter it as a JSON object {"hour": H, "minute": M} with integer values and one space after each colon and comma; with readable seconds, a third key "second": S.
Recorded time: {"hour": 11, "minute": 50}
